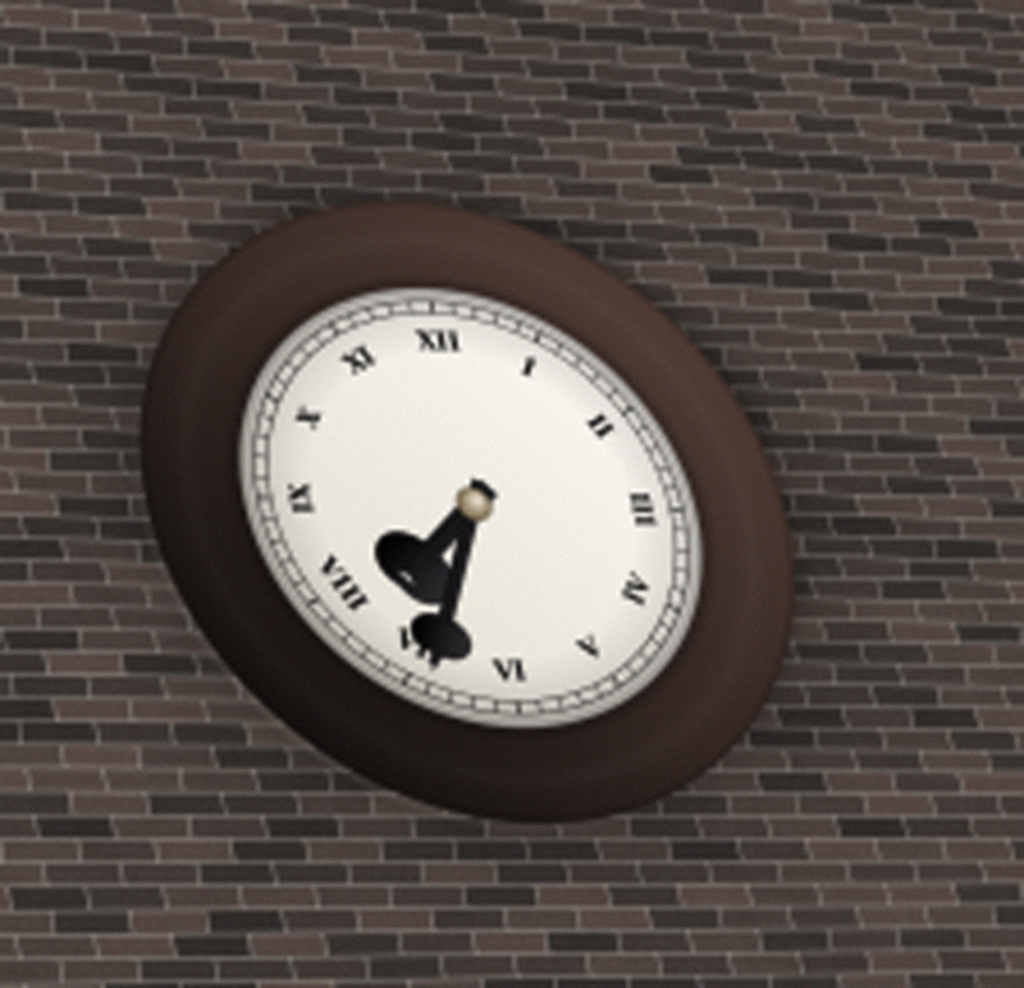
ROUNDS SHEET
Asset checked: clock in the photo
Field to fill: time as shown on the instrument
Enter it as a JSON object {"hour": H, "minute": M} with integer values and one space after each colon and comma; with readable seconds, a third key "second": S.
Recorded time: {"hour": 7, "minute": 34}
